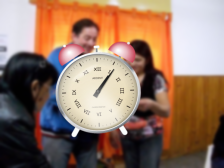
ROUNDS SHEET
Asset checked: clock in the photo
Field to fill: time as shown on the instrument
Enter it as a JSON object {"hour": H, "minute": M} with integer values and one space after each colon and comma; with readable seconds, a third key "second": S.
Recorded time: {"hour": 1, "minute": 6}
